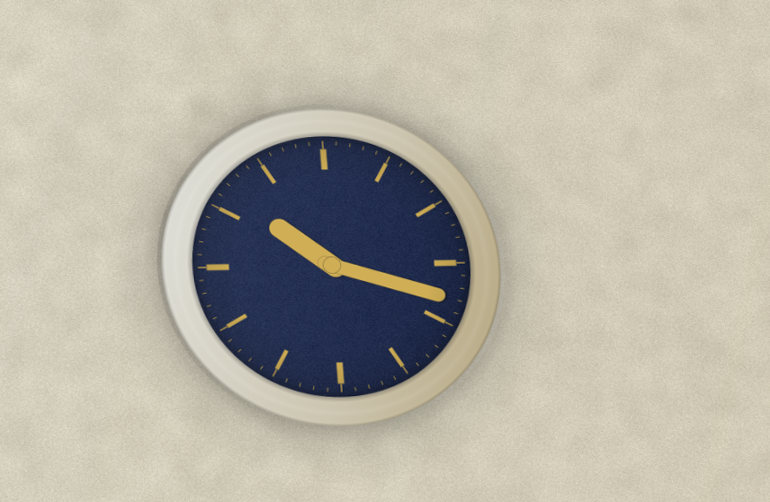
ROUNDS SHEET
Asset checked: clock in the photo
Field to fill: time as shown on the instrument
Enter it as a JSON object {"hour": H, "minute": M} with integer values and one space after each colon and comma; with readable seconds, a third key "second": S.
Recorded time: {"hour": 10, "minute": 18}
